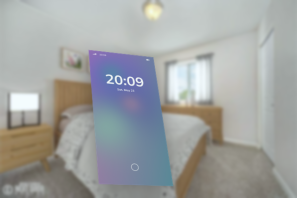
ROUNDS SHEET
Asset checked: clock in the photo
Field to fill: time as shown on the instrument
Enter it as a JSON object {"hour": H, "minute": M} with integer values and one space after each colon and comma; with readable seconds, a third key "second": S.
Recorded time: {"hour": 20, "minute": 9}
